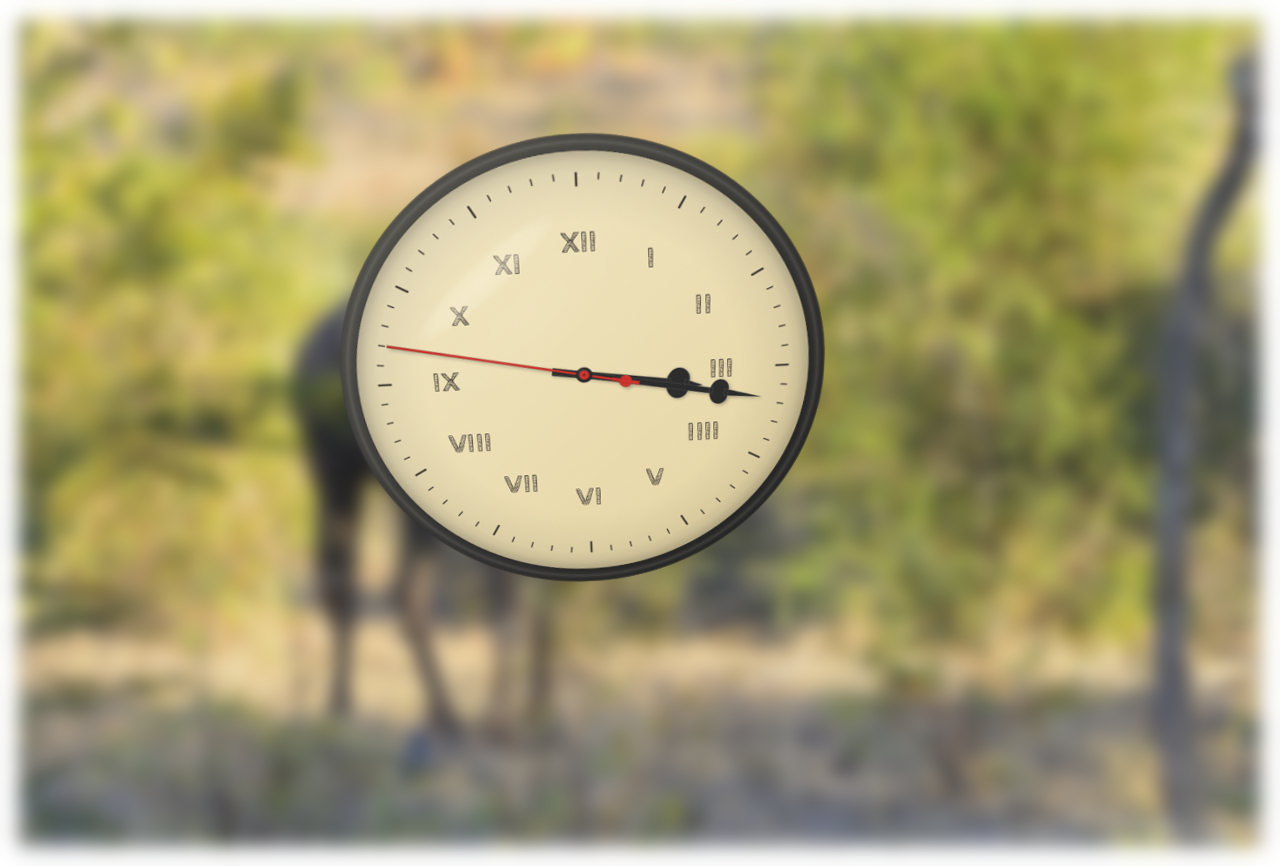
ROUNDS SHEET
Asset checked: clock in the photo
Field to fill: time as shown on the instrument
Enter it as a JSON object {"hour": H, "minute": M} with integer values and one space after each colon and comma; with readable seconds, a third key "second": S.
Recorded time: {"hour": 3, "minute": 16, "second": 47}
